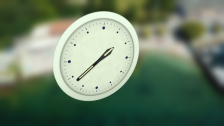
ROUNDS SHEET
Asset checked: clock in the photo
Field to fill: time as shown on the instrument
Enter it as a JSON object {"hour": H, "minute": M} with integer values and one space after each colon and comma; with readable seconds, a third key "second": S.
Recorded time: {"hour": 1, "minute": 38}
